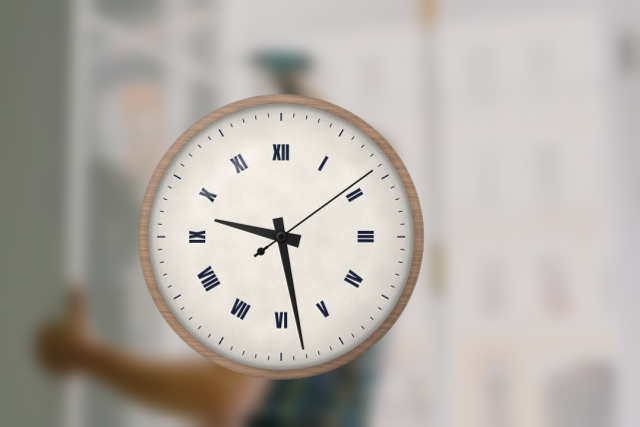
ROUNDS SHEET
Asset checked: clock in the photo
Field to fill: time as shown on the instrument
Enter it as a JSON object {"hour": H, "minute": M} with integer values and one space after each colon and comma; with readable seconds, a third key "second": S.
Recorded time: {"hour": 9, "minute": 28, "second": 9}
